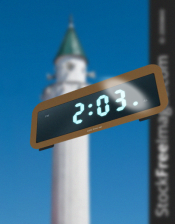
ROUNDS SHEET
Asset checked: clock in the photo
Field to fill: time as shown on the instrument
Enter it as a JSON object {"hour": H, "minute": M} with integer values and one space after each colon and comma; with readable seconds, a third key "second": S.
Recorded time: {"hour": 2, "minute": 3}
